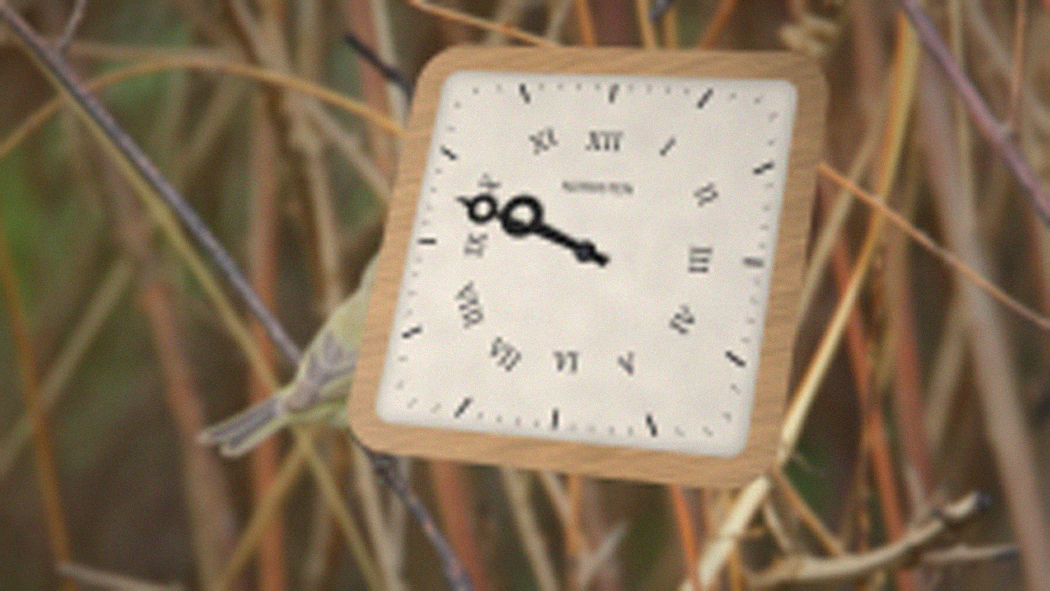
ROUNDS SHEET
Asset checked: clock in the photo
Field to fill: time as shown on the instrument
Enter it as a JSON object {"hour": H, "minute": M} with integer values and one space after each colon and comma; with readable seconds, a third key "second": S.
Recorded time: {"hour": 9, "minute": 48}
